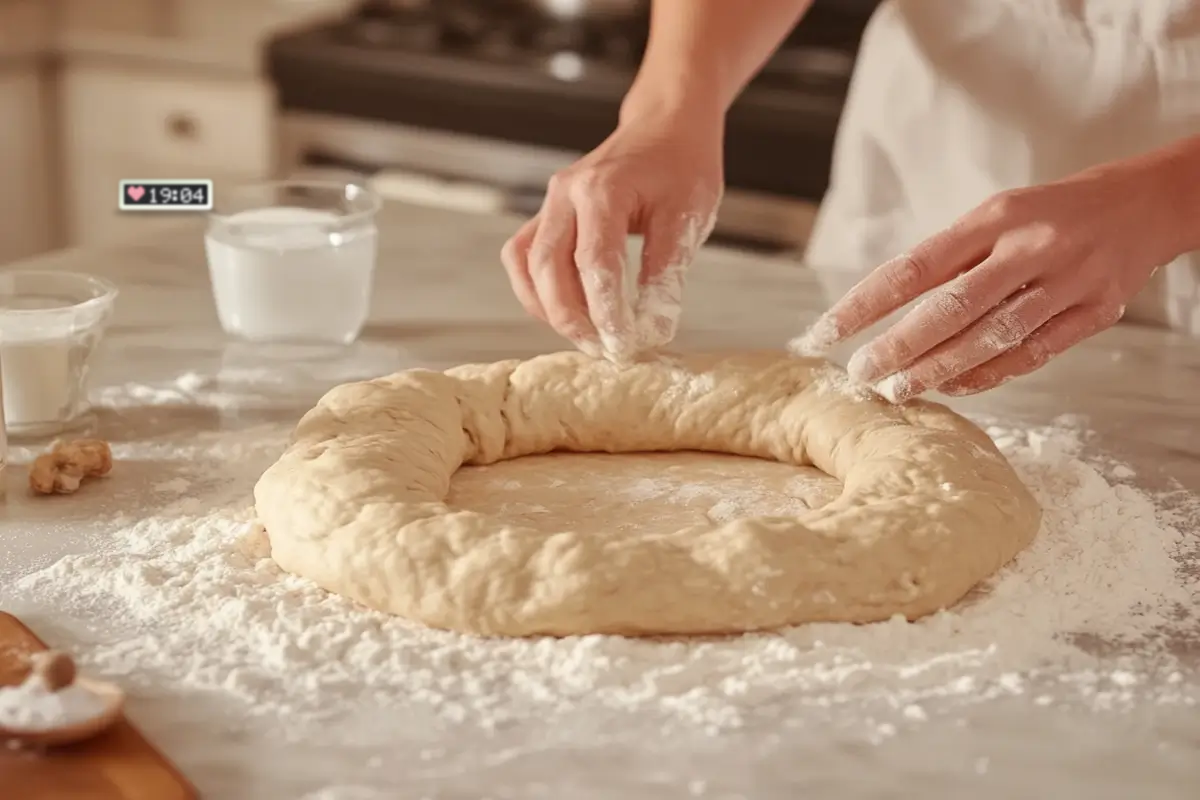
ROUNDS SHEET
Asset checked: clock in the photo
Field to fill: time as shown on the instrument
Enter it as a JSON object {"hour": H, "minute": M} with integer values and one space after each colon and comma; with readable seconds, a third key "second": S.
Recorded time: {"hour": 19, "minute": 4}
